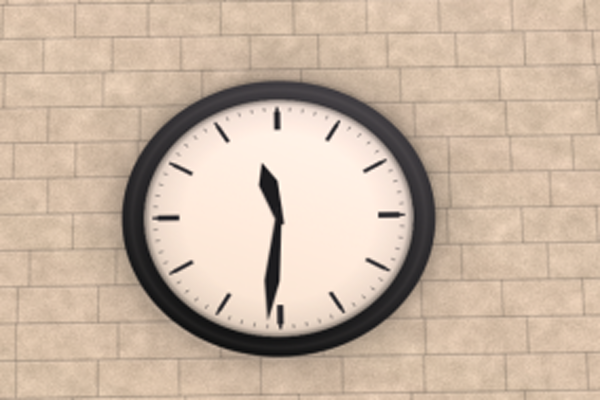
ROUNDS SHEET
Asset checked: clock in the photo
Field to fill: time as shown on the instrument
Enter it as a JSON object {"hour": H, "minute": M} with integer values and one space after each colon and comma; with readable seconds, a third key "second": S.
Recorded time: {"hour": 11, "minute": 31}
